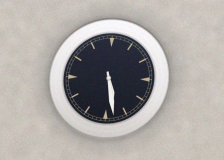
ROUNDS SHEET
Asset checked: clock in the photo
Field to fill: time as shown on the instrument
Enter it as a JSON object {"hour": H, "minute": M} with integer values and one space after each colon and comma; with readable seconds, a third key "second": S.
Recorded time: {"hour": 5, "minute": 28}
